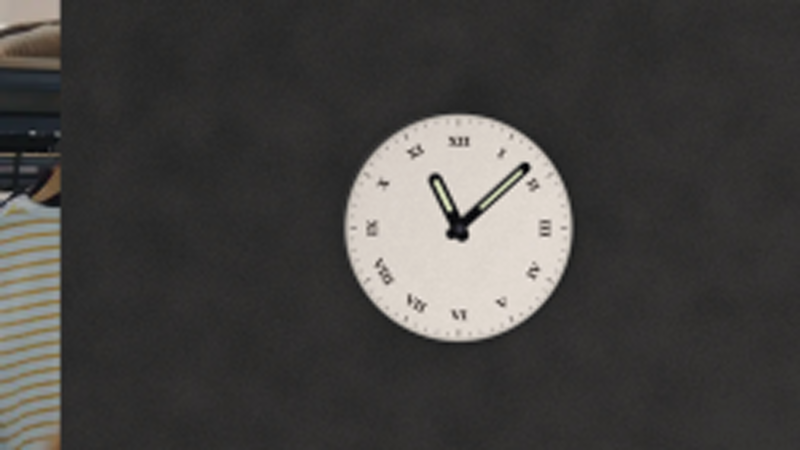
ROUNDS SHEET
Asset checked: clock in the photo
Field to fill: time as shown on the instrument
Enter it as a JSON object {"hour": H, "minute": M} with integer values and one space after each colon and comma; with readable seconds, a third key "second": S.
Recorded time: {"hour": 11, "minute": 8}
